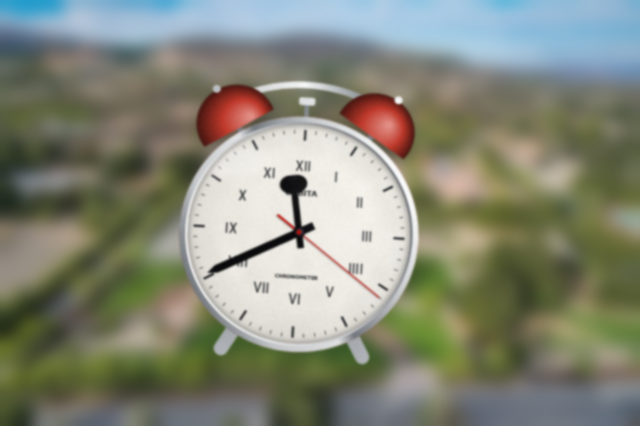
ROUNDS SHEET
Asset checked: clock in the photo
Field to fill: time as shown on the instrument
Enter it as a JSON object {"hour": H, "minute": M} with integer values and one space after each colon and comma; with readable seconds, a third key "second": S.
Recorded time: {"hour": 11, "minute": 40, "second": 21}
